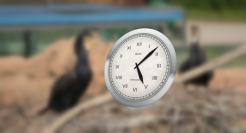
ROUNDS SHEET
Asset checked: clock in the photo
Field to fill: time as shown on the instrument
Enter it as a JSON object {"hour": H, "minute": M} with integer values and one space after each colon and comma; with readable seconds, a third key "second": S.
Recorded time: {"hour": 5, "minute": 8}
